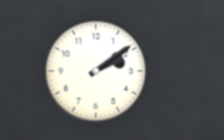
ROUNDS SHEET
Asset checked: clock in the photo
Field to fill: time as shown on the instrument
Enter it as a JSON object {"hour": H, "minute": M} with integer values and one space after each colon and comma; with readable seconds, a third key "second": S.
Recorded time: {"hour": 2, "minute": 9}
